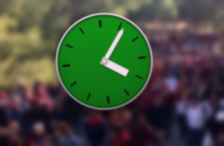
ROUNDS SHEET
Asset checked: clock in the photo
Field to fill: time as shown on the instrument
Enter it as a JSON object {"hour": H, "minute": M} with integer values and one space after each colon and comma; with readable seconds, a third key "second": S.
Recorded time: {"hour": 4, "minute": 6}
